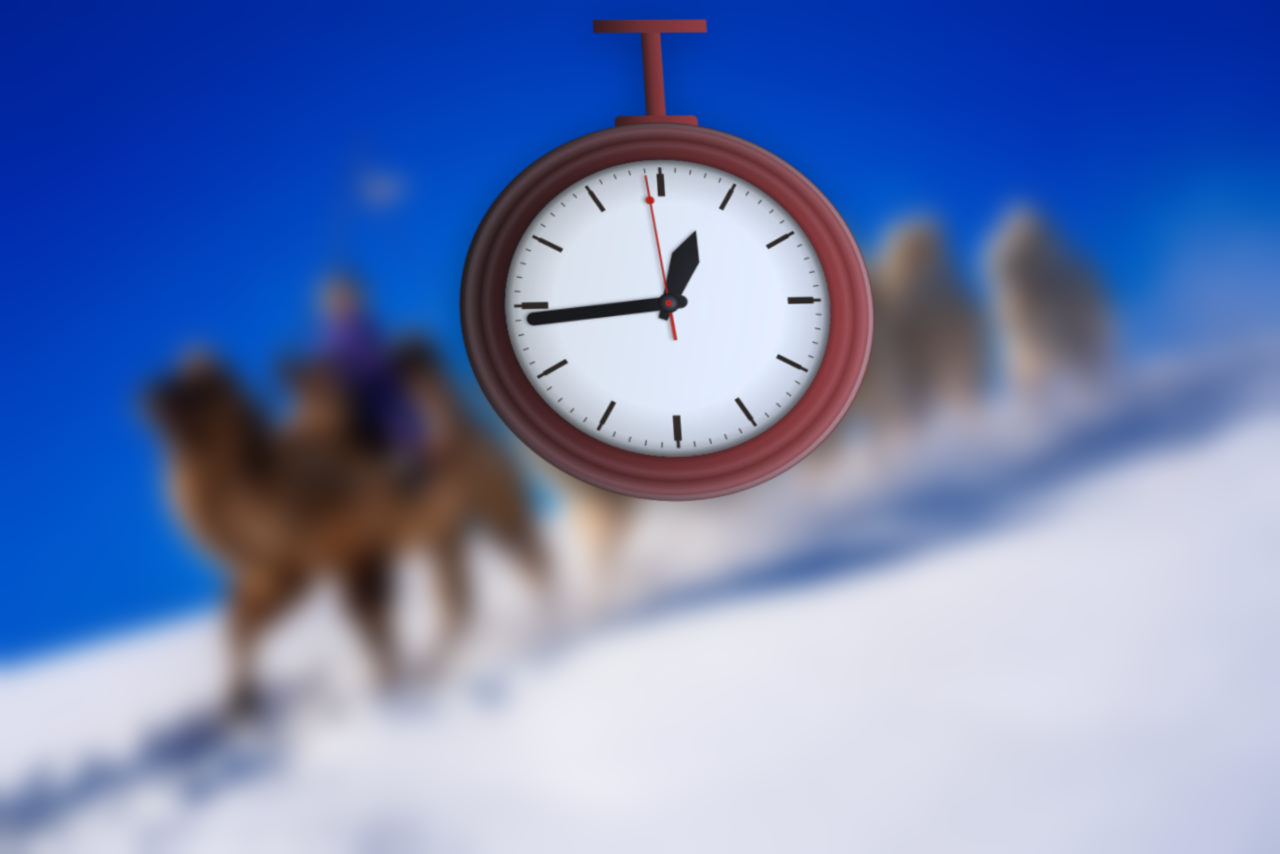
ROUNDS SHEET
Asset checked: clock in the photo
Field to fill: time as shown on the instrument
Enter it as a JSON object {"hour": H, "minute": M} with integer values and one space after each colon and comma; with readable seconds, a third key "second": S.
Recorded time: {"hour": 12, "minute": 43, "second": 59}
